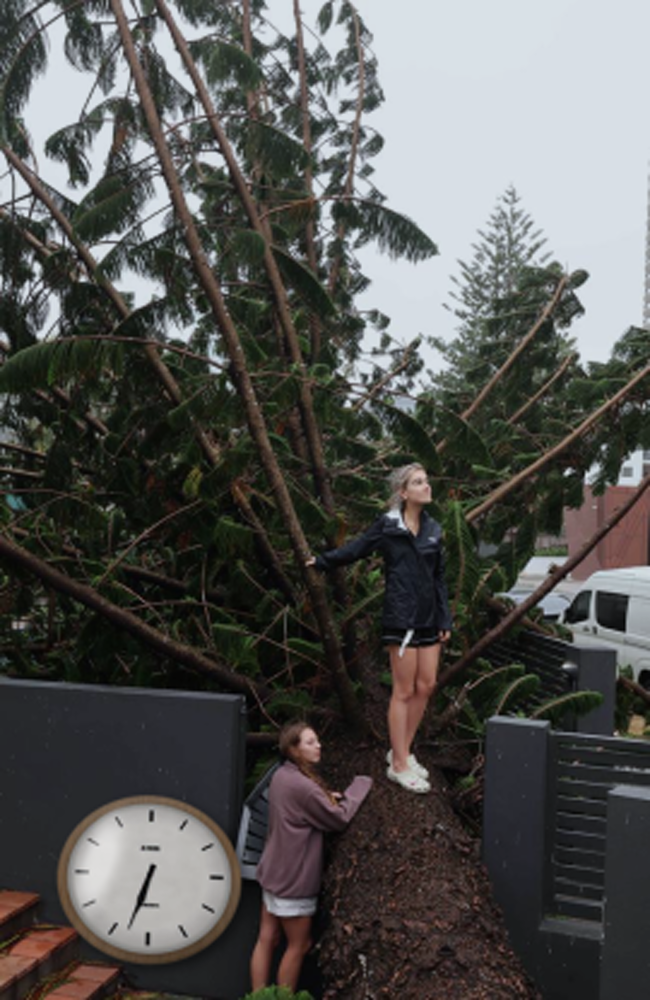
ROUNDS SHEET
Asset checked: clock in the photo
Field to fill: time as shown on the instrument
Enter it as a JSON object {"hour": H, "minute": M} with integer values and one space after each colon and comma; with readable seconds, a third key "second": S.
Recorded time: {"hour": 6, "minute": 33}
